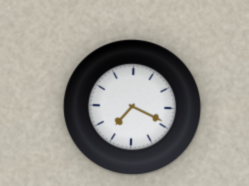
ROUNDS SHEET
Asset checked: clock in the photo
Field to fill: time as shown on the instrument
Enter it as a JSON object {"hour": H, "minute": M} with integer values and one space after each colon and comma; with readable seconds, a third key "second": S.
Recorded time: {"hour": 7, "minute": 19}
